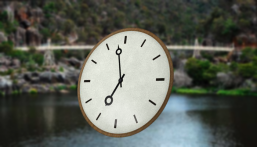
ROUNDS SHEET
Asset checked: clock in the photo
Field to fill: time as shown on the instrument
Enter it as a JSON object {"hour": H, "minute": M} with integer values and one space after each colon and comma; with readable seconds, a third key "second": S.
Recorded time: {"hour": 6, "minute": 58}
